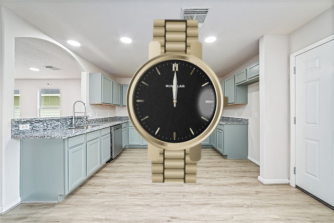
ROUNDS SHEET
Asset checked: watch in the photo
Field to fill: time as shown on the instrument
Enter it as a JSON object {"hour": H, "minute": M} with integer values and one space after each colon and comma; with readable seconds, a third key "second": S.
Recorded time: {"hour": 12, "minute": 0}
